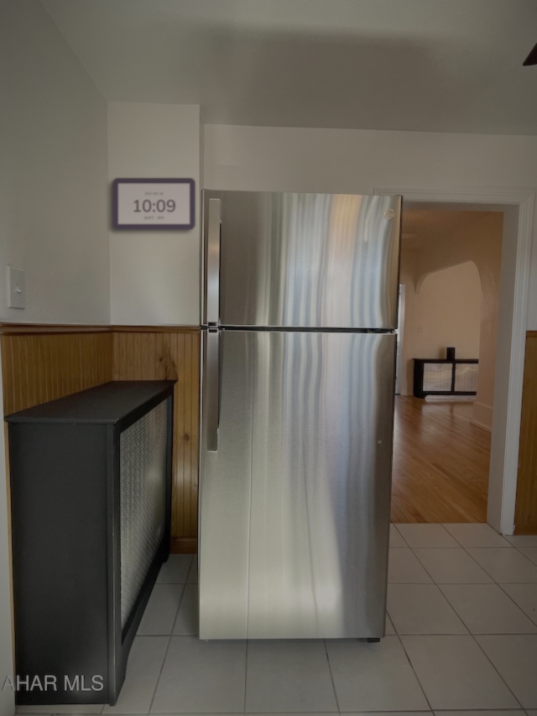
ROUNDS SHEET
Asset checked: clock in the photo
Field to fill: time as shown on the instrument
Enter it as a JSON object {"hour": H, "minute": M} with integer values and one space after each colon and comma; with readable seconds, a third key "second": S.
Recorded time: {"hour": 10, "minute": 9}
